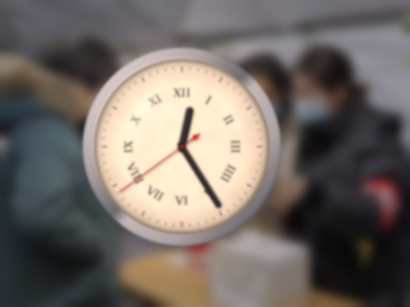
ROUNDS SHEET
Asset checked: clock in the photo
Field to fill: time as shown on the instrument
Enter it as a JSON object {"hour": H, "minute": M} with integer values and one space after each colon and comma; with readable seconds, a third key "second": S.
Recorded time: {"hour": 12, "minute": 24, "second": 39}
